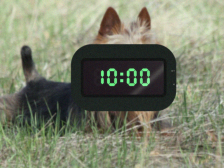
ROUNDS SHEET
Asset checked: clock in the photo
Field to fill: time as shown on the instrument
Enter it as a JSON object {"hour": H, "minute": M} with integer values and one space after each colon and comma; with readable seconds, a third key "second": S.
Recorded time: {"hour": 10, "minute": 0}
